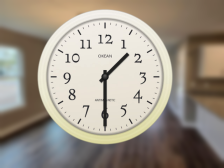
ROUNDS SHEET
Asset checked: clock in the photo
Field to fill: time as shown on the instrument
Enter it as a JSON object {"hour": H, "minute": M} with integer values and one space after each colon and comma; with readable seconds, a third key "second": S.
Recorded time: {"hour": 1, "minute": 30}
